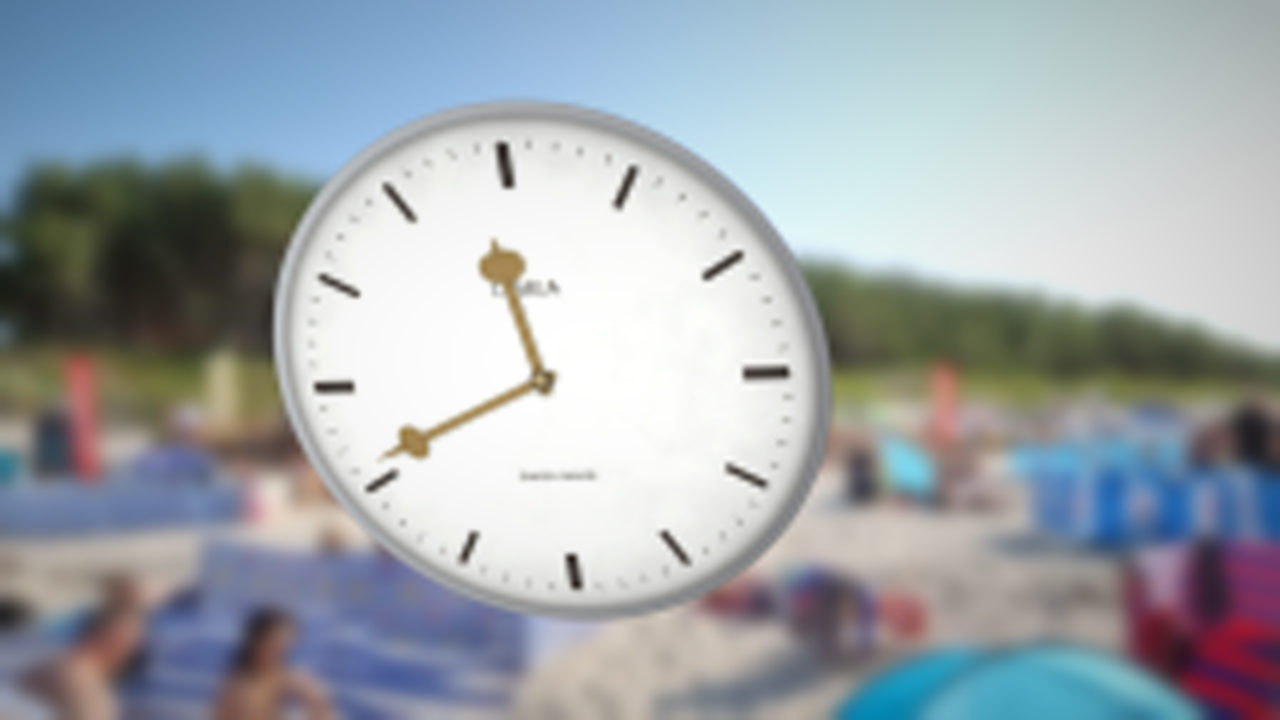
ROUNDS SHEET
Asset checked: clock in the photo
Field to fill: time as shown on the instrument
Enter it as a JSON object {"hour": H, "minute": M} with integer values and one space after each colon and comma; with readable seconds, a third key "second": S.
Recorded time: {"hour": 11, "minute": 41}
